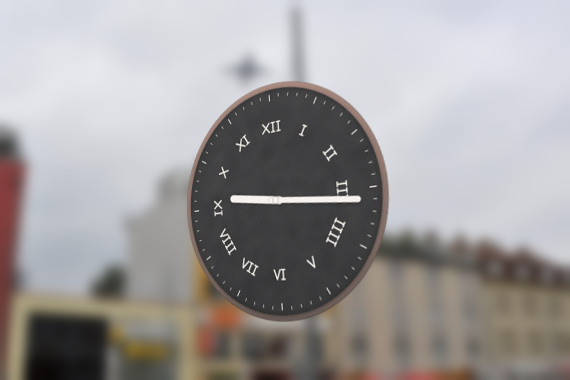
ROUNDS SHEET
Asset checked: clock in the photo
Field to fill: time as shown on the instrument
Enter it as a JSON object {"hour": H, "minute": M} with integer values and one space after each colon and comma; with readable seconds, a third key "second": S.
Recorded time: {"hour": 9, "minute": 16}
